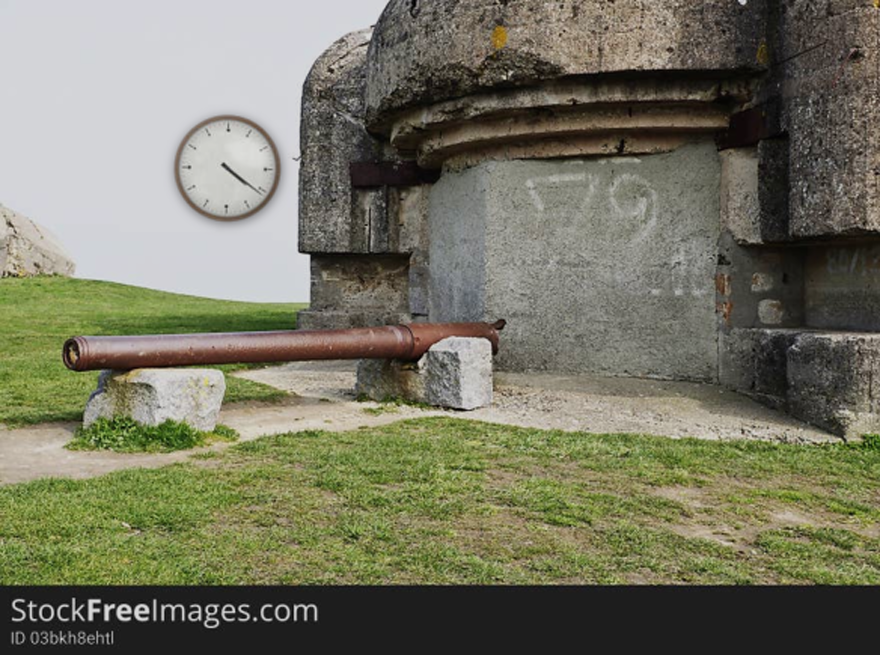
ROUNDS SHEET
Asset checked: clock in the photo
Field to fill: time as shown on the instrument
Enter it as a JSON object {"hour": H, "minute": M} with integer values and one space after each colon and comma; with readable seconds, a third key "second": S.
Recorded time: {"hour": 4, "minute": 21}
